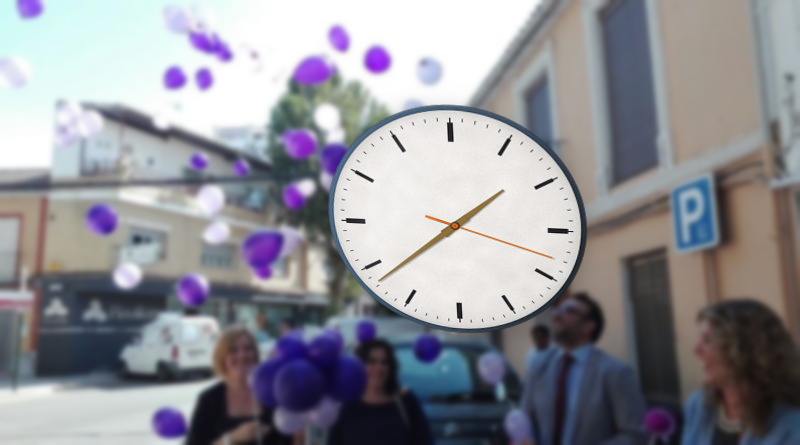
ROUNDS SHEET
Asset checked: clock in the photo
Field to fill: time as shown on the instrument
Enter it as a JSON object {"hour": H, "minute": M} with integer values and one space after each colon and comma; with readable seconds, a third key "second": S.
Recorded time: {"hour": 1, "minute": 38, "second": 18}
